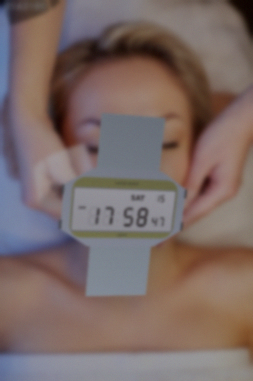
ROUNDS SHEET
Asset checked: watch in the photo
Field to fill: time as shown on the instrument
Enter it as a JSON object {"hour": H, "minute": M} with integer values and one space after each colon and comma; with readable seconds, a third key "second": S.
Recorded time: {"hour": 17, "minute": 58}
